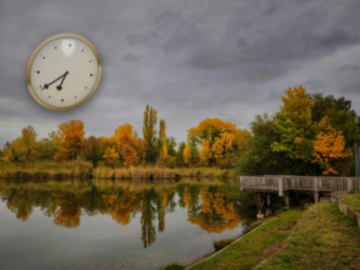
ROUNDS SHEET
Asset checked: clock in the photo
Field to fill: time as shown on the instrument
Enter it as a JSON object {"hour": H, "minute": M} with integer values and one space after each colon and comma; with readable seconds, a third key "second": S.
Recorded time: {"hour": 6, "minute": 39}
